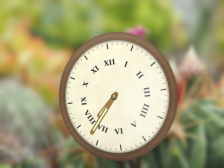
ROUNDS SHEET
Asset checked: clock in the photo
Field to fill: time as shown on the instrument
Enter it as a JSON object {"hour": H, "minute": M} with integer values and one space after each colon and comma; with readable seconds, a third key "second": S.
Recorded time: {"hour": 7, "minute": 37}
